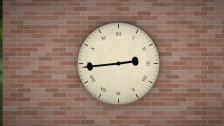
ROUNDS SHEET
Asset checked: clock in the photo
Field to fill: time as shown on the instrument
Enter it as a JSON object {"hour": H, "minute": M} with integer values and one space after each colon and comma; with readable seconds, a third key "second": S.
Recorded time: {"hour": 2, "minute": 44}
